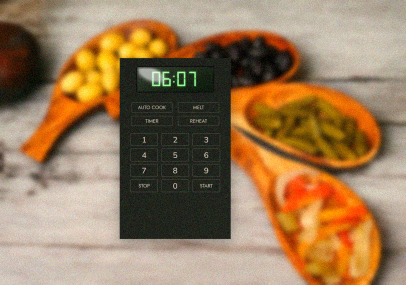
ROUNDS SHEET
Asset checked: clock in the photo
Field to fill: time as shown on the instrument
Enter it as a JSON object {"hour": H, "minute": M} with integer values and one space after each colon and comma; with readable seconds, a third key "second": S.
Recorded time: {"hour": 6, "minute": 7}
